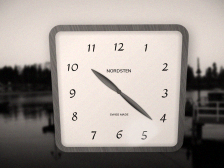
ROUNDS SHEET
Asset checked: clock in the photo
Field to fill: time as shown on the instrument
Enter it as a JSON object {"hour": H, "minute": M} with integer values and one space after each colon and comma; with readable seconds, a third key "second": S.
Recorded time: {"hour": 10, "minute": 22}
